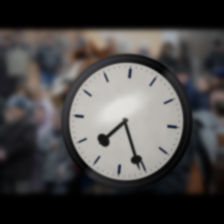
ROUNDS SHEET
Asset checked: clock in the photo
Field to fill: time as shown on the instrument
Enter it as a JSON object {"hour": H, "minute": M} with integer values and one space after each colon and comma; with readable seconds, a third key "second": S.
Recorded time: {"hour": 7, "minute": 26}
